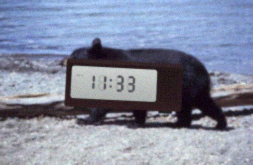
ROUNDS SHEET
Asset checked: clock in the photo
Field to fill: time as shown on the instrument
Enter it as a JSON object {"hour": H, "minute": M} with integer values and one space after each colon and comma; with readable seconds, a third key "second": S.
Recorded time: {"hour": 11, "minute": 33}
